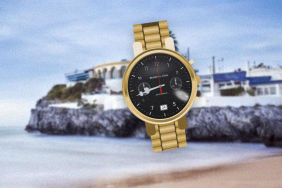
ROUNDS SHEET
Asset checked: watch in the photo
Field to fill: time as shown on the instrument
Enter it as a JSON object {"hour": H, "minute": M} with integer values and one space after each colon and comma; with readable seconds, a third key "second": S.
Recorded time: {"hour": 8, "minute": 43}
